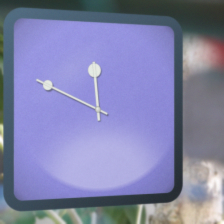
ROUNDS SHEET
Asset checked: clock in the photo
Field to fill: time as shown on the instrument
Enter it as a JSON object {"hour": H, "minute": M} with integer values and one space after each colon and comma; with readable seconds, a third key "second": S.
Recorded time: {"hour": 11, "minute": 49}
